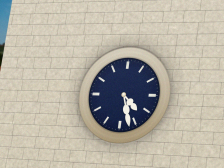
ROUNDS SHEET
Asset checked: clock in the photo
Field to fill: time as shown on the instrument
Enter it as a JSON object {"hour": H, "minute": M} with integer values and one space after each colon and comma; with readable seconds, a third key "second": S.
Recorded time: {"hour": 4, "minute": 27}
